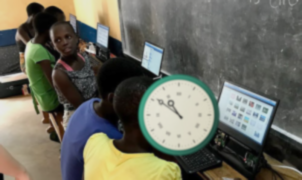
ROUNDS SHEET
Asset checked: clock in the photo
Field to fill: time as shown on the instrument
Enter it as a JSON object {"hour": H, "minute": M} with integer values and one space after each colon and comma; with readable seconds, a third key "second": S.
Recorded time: {"hour": 10, "minute": 51}
